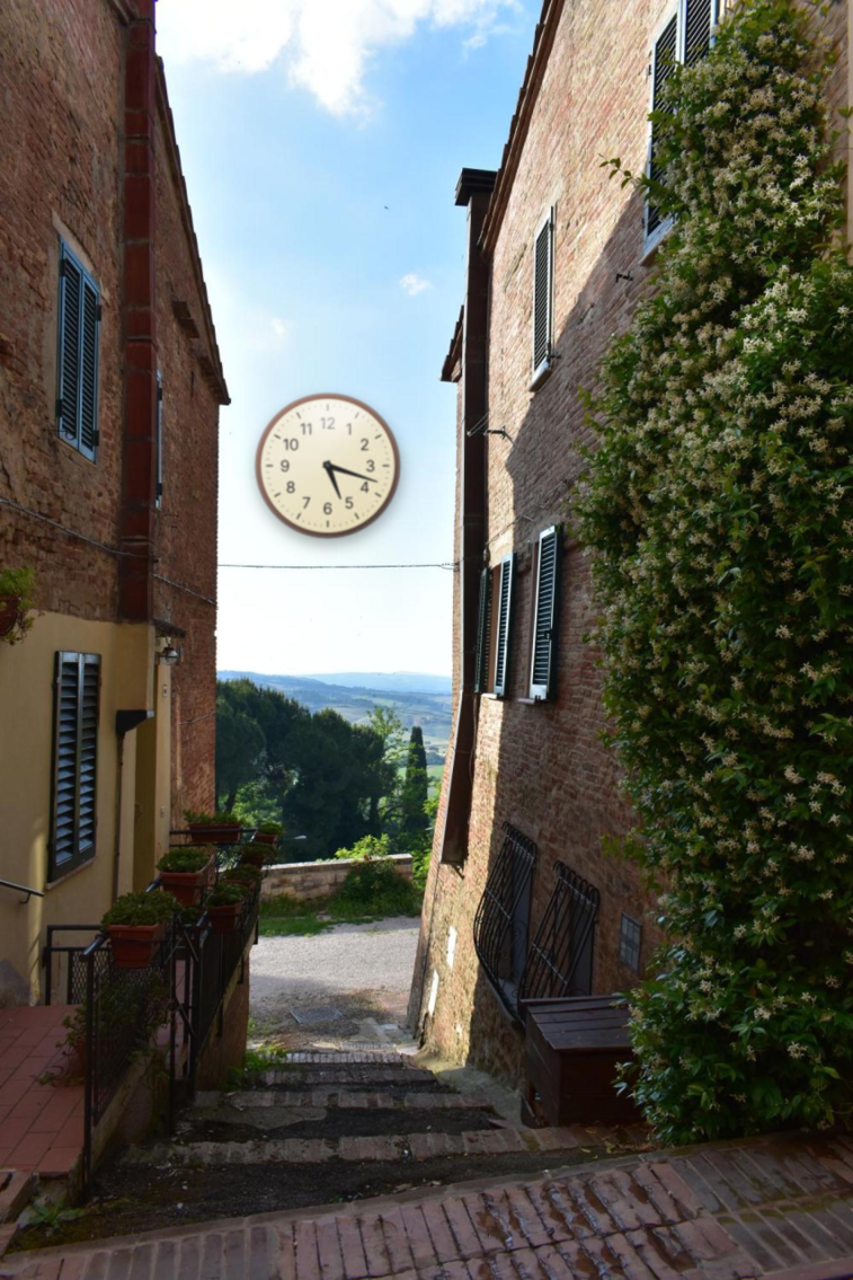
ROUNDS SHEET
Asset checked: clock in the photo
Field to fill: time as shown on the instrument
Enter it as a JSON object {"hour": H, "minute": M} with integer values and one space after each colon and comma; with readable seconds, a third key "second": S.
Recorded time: {"hour": 5, "minute": 18}
